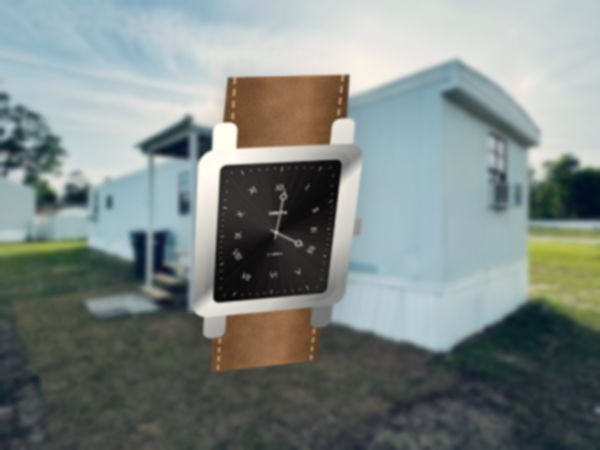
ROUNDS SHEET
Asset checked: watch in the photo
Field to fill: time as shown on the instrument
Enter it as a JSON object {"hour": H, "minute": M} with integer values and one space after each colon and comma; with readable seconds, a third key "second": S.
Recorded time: {"hour": 4, "minute": 1}
